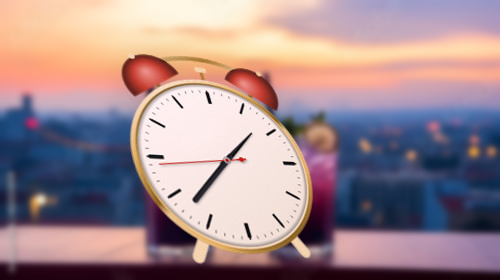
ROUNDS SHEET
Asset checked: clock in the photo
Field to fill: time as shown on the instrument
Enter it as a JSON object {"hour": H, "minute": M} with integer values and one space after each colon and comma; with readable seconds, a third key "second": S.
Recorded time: {"hour": 1, "minute": 37, "second": 44}
